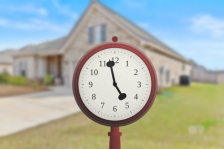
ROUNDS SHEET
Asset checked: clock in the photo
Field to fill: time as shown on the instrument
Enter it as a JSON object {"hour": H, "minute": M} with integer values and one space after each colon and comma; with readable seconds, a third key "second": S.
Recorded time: {"hour": 4, "minute": 58}
